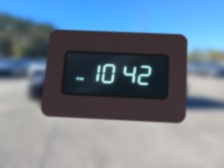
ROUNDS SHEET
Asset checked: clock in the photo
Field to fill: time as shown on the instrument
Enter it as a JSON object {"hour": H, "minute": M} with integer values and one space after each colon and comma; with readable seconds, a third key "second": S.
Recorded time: {"hour": 10, "minute": 42}
